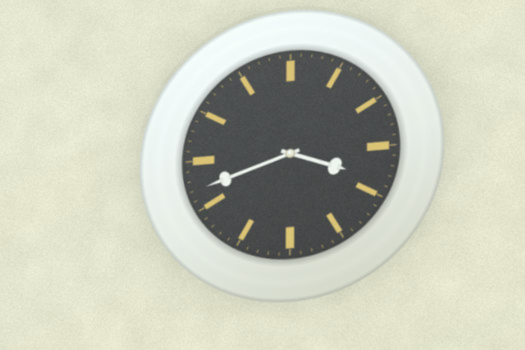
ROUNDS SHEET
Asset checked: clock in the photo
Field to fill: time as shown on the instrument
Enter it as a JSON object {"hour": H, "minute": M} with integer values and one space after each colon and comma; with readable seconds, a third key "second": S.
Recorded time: {"hour": 3, "minute": 42}
